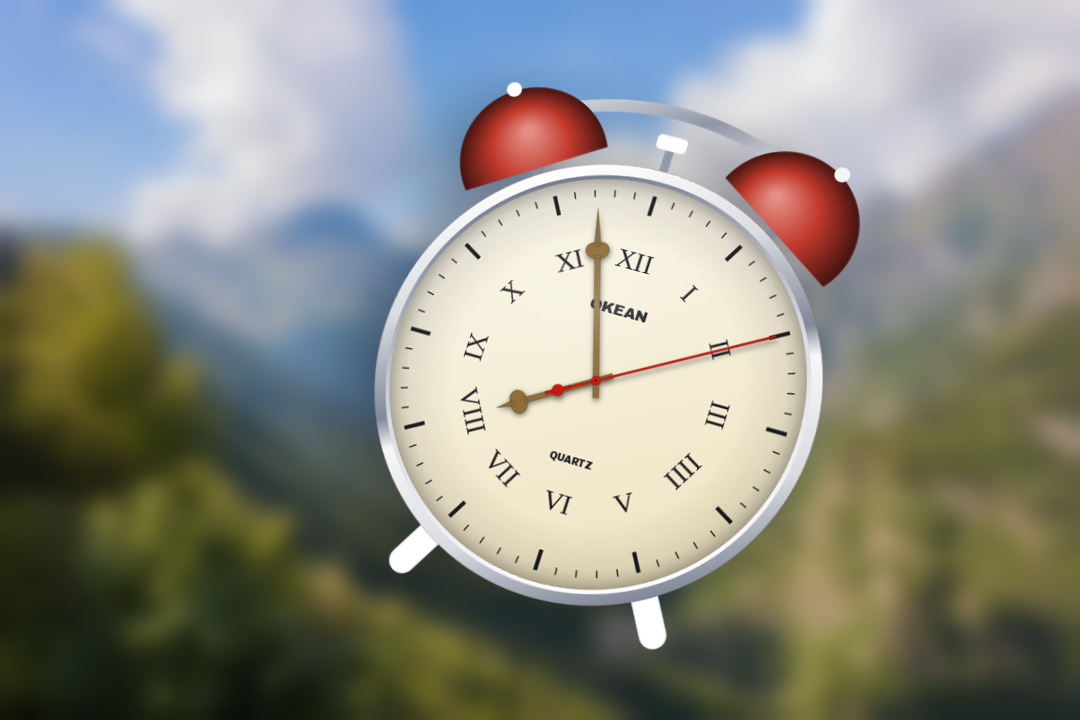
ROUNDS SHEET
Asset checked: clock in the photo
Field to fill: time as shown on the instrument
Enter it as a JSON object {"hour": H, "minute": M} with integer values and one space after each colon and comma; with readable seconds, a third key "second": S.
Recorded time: {"hour": 7, "minute": 57, "second": 10}
